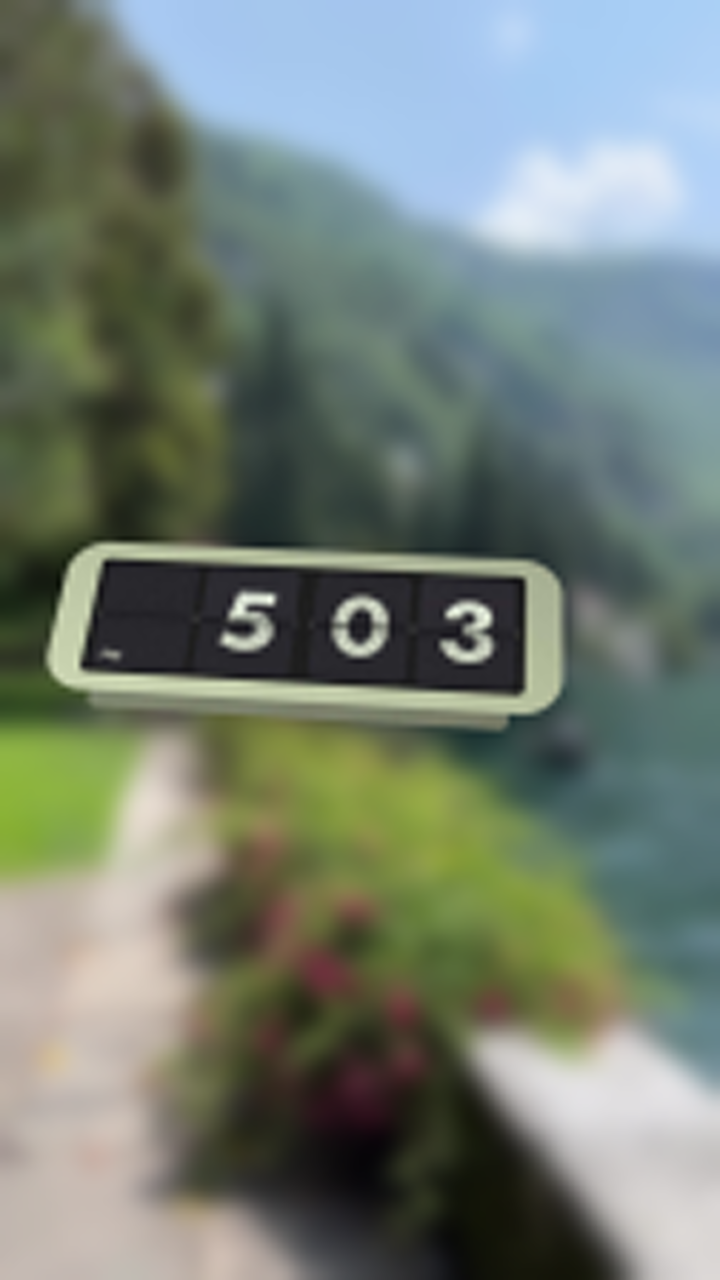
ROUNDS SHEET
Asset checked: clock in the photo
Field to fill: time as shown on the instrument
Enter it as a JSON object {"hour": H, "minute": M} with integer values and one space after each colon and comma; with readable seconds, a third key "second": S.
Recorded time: {"hour": 5, "minute": 3}
